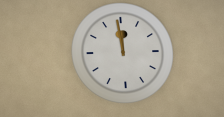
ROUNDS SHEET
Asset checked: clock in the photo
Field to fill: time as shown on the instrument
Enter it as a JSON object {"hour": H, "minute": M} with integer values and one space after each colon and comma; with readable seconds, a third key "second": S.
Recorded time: {"hour": 11, "minute": 59}
